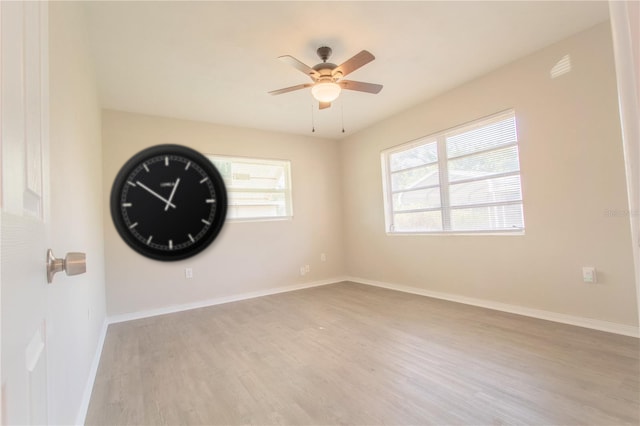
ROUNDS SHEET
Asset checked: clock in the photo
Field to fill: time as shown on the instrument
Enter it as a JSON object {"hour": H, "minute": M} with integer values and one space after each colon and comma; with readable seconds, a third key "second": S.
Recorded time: {"hour": 12, "minute": 51}
